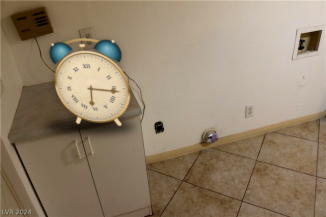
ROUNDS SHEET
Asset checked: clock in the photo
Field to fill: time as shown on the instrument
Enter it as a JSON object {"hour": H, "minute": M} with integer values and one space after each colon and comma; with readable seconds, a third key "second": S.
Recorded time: {"hour": 6, "minute": 16}
